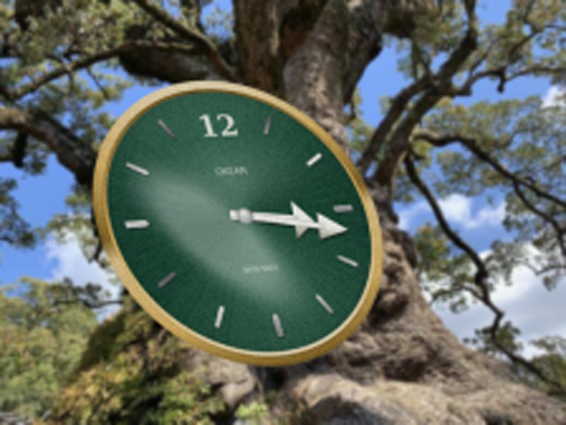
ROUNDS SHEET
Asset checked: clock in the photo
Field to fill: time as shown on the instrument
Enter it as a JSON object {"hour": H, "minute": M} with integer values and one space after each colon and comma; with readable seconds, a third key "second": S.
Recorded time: {"hour": 3, "minute": 17}
